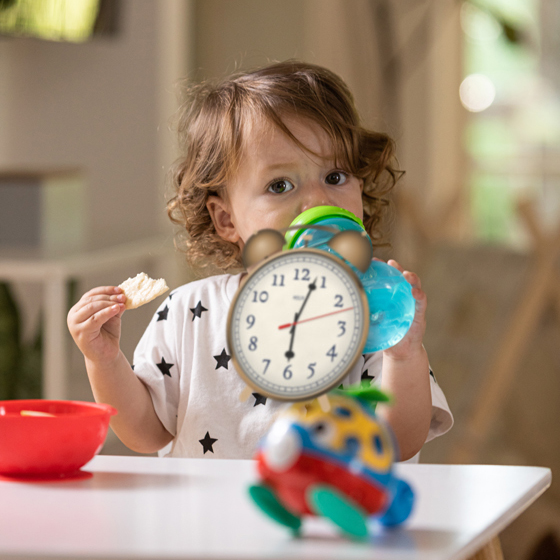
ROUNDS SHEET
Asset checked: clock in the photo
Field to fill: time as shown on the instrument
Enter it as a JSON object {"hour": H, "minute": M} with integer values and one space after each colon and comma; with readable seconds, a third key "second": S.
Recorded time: {"hour": 6, "minute": 3, "second": 12}
